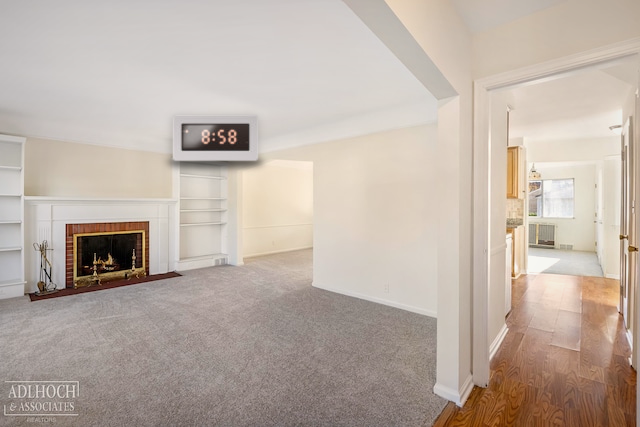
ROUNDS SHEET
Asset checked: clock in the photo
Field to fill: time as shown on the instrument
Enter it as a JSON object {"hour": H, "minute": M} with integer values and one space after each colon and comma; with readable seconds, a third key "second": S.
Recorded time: {"hour": 8, "minute": 58}
